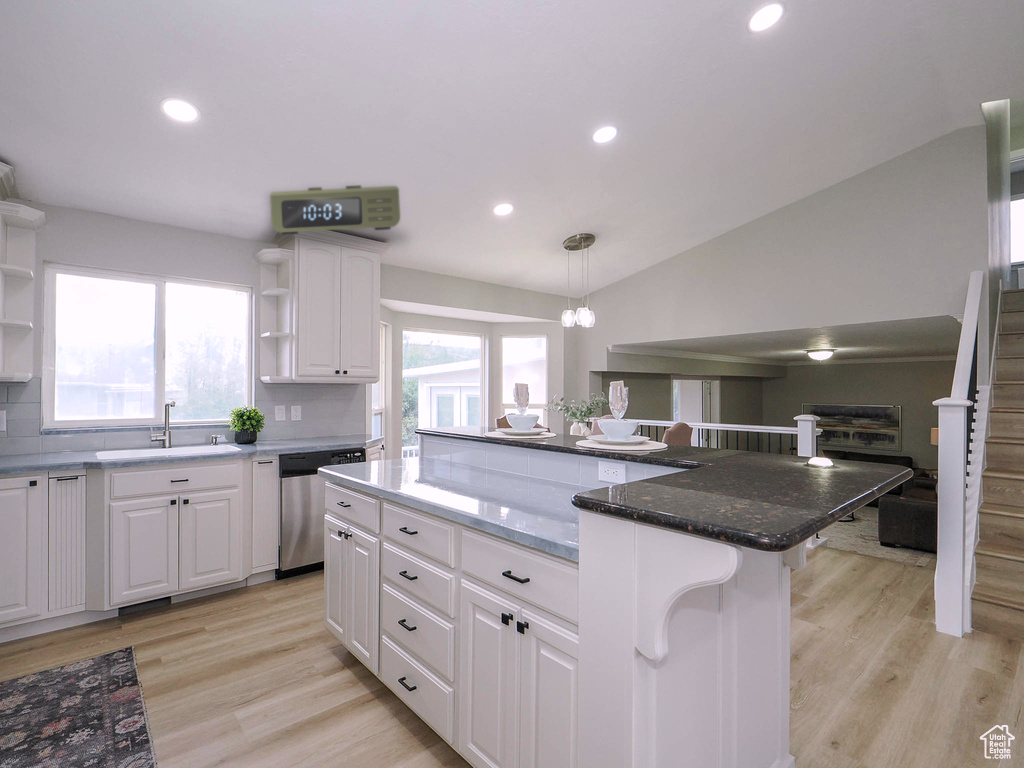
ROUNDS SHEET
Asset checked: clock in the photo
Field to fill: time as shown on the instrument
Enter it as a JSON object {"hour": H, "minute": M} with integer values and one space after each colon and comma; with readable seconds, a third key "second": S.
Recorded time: {"hour": 10, "minute": 3}
